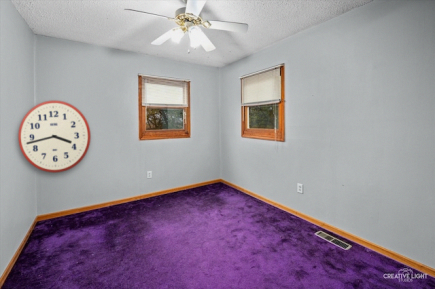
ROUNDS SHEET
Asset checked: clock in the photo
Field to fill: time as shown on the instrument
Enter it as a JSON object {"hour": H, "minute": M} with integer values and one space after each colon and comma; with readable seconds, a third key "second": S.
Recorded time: {"hour": 3, "minute": 43}
